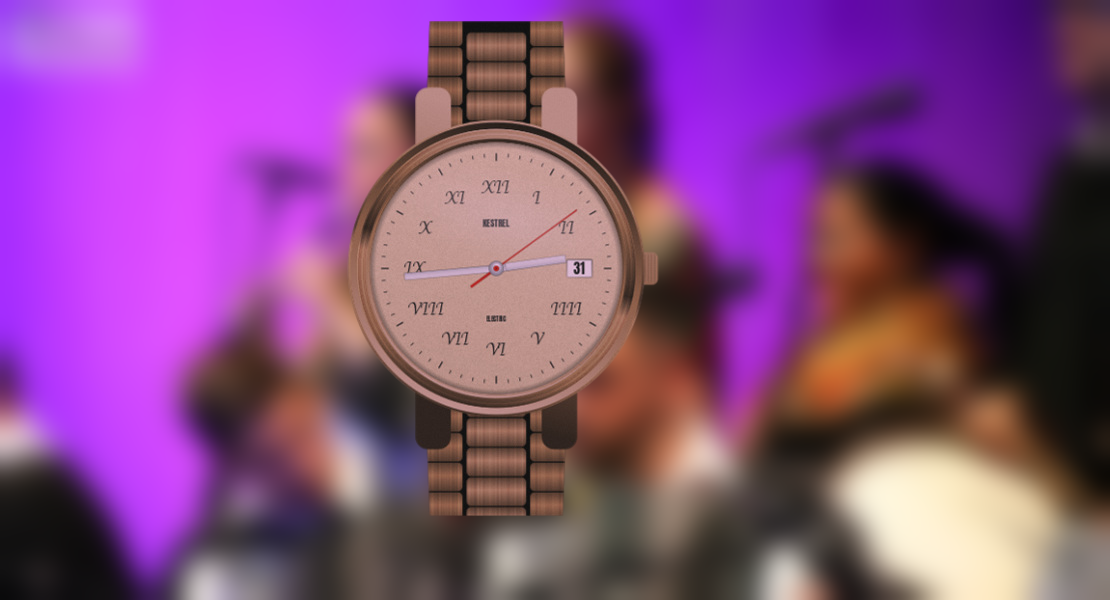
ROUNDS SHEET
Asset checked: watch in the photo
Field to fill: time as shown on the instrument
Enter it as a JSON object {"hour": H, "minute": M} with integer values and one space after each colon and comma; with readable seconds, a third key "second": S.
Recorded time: {"hour": 2, "minute": 44, "second": 9}
